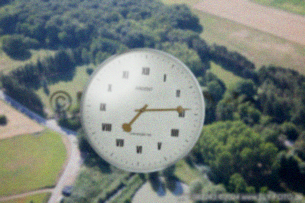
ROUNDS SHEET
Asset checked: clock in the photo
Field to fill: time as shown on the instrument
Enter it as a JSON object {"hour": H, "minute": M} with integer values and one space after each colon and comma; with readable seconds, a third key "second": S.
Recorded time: {"hour": 7, "minute": 14}
